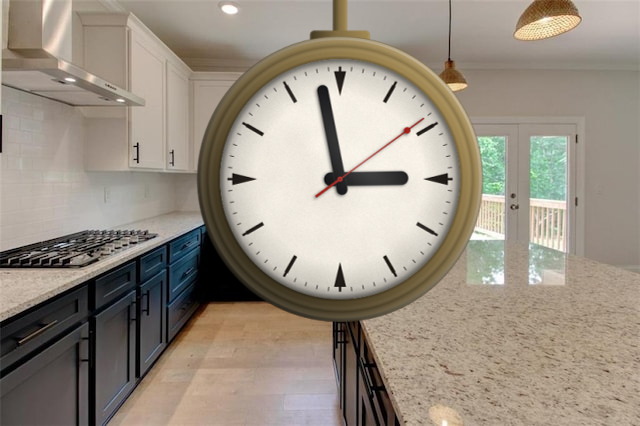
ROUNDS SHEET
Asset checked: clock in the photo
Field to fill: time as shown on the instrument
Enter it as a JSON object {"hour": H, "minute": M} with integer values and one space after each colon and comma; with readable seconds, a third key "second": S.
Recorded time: {"hour": 2, "minute": 58, "second": 9}
